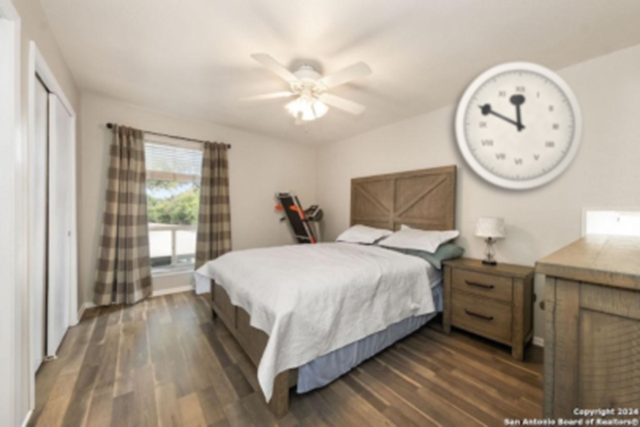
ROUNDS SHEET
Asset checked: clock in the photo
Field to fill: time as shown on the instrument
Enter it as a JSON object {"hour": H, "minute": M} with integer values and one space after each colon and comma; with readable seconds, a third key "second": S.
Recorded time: {"hour": 11, "minute": 49}
